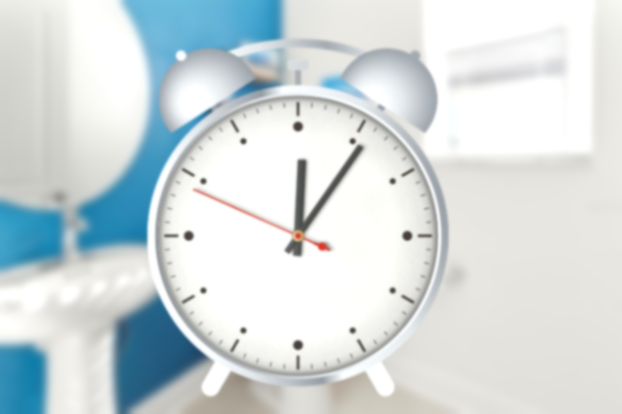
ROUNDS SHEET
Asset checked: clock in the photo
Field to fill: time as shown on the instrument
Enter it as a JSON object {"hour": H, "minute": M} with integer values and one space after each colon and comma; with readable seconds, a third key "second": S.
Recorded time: {"hour": 12, "minute": 5, "second": 49}
